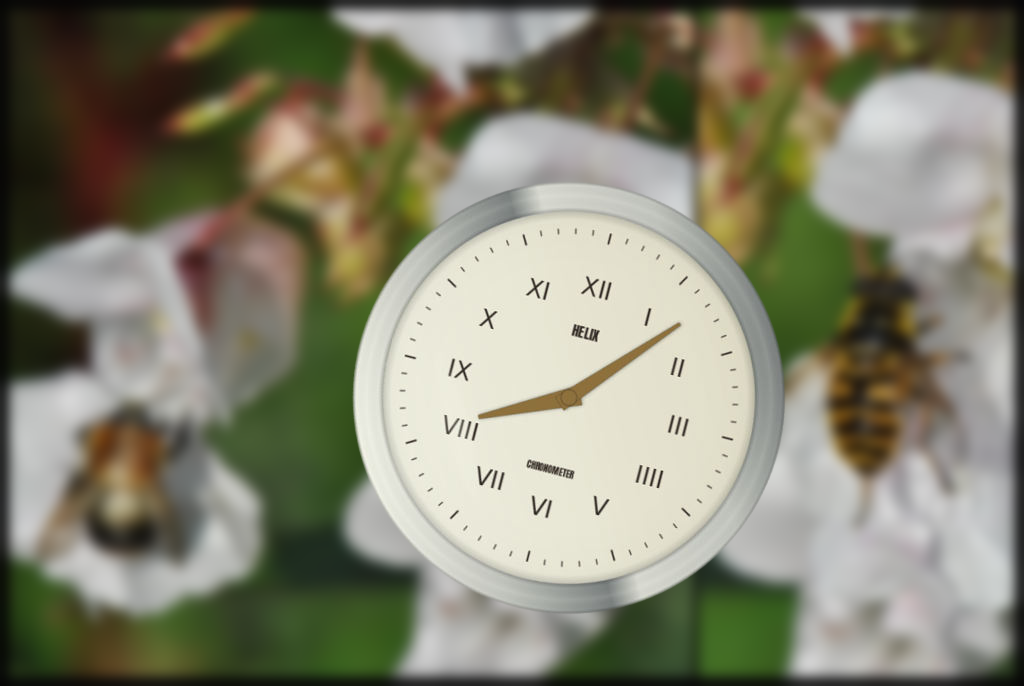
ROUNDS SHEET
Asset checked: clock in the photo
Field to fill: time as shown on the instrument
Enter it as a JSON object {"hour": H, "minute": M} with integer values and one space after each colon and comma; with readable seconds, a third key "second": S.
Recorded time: {"hour": 8, "minute": 7}
